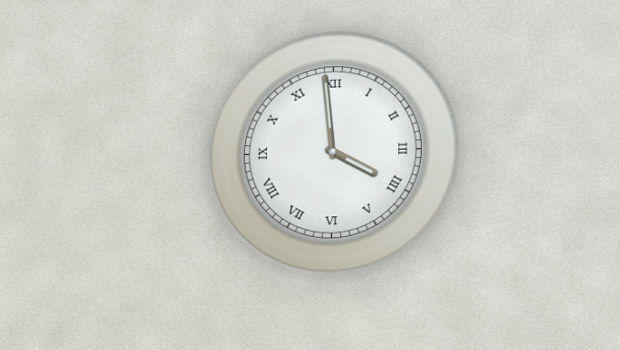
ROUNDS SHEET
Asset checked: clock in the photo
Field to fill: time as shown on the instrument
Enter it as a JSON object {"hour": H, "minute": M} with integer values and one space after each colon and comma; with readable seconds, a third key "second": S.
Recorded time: {"hour": 3, "minute": 59}
